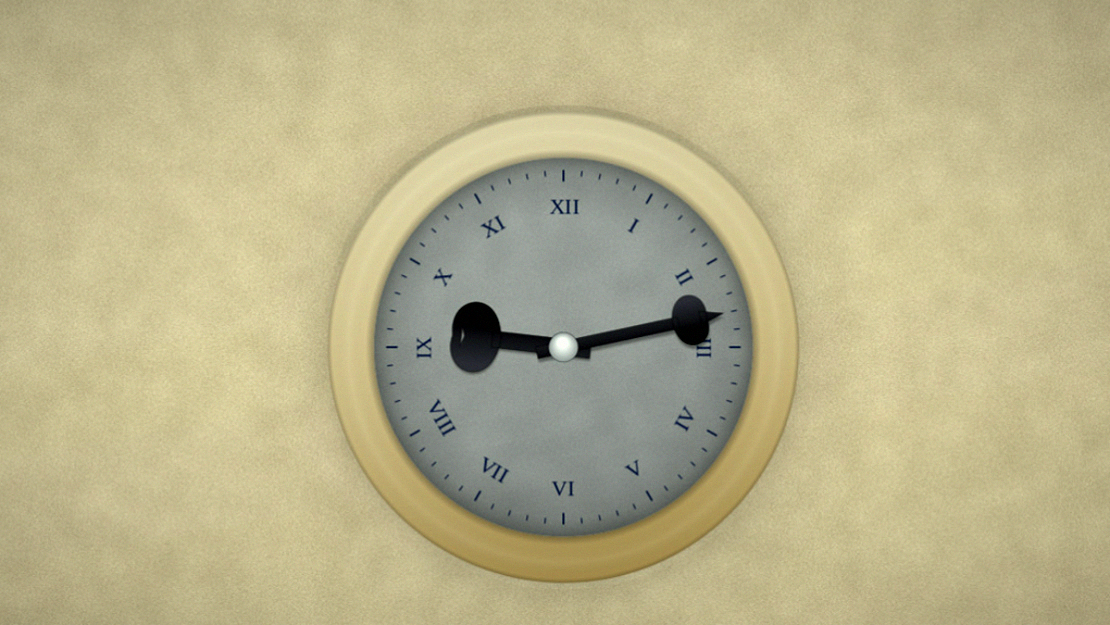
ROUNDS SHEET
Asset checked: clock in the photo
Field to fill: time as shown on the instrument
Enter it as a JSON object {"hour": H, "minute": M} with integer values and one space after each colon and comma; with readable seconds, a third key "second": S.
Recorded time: {"hour": 9, "minute": 13}
